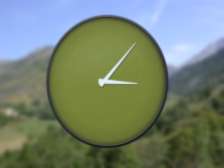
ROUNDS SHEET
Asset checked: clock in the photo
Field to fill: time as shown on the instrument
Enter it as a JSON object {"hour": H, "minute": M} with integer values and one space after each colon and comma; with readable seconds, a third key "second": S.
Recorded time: {"hour": 3, "minute": 7}
